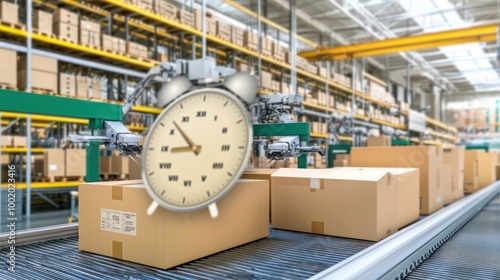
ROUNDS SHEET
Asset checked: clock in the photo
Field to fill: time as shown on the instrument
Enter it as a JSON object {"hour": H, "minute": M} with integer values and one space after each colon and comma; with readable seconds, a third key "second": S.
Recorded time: {"hour": 8, "minute": 52}
